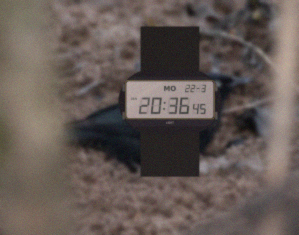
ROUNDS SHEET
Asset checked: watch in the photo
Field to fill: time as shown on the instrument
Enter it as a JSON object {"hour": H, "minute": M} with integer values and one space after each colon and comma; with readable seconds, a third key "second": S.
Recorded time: {"hour": 20, "minute": 36, "second": 45}
